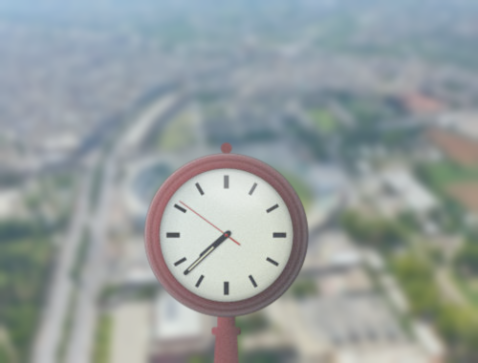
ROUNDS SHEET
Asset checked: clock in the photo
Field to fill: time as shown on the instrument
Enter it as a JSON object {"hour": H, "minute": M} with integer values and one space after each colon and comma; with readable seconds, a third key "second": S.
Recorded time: {"hour": 7, "minute": 37, "second": 51}
